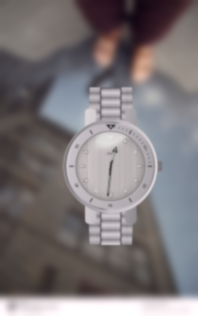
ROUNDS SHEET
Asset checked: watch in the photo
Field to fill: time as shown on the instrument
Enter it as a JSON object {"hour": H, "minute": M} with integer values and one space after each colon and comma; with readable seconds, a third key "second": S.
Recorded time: {"hour": 12, "minute": 31}
